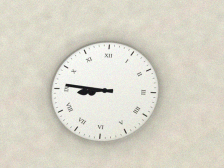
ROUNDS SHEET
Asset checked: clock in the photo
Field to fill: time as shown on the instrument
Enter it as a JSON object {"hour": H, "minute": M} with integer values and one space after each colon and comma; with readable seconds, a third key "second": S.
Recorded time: {"hour": 8, "minute": 46}
